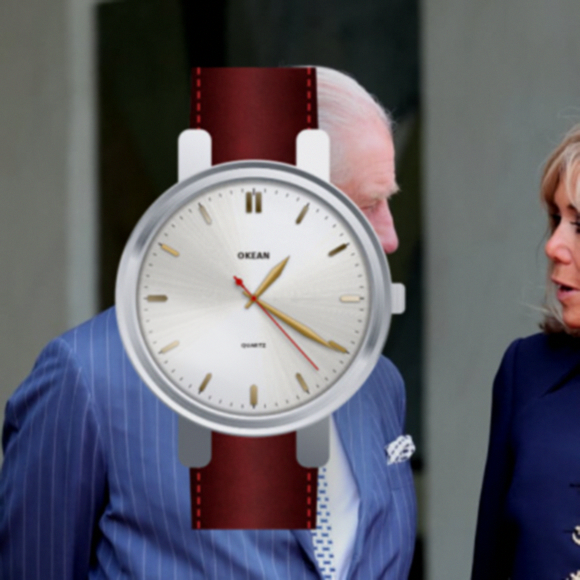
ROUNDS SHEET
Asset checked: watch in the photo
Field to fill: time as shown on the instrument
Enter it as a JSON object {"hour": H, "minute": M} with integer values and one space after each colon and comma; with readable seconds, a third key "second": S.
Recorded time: {"hour": 1, "minute": 20, "second": 23}
